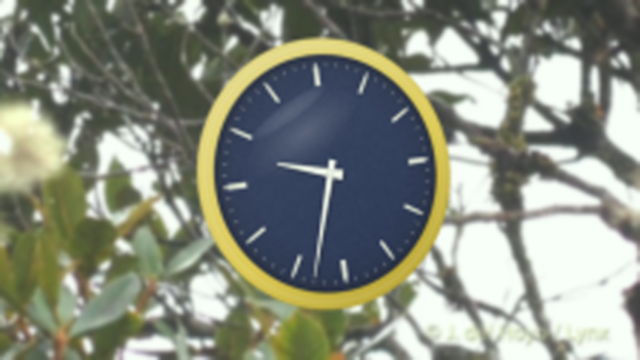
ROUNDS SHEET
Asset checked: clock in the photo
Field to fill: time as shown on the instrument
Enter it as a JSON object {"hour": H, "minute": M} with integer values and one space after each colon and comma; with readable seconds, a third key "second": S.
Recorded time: {"hour": 9, "minute": 33}
